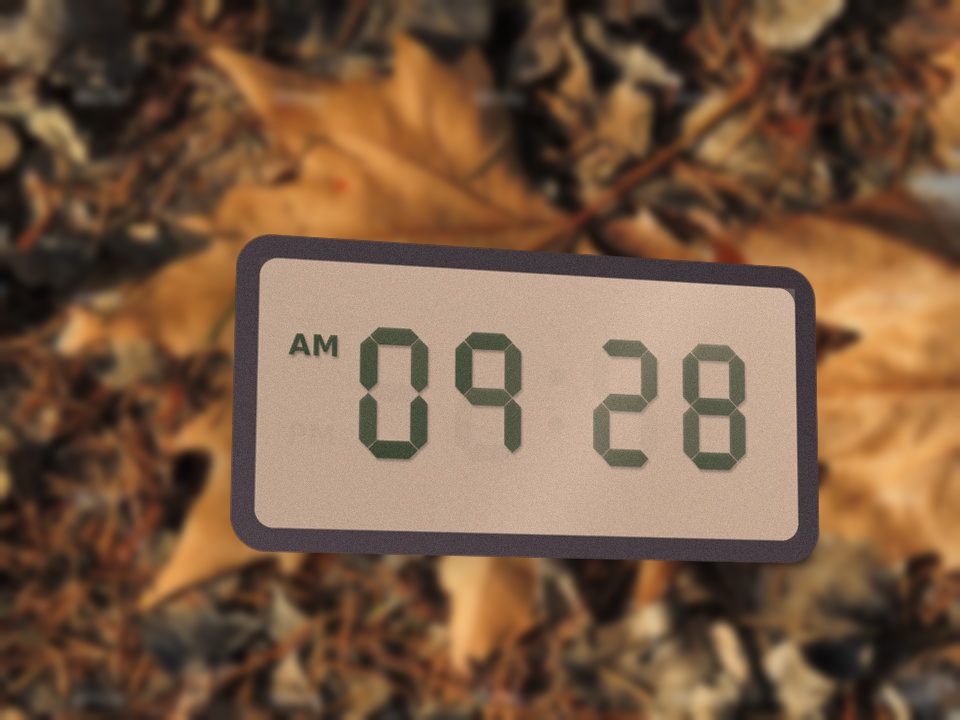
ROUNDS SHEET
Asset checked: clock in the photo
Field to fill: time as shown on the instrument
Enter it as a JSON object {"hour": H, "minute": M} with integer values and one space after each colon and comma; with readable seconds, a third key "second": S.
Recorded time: {"hour": 9, "minute": 28}
